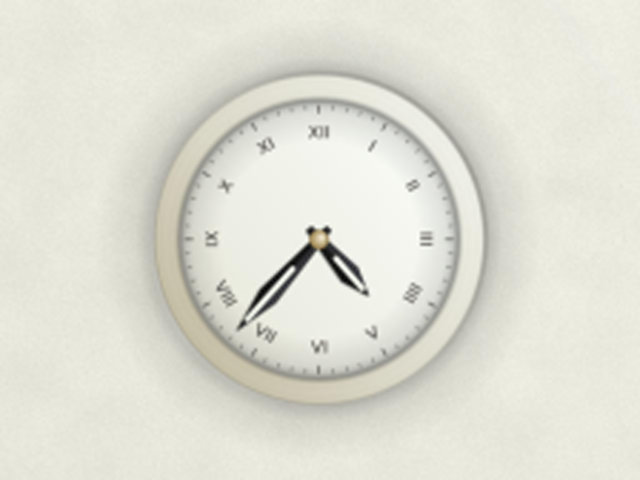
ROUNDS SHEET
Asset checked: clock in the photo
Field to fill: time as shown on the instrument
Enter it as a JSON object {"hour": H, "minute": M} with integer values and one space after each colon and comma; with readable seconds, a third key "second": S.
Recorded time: {"hour": 4, "minute": 37}
